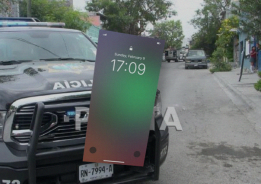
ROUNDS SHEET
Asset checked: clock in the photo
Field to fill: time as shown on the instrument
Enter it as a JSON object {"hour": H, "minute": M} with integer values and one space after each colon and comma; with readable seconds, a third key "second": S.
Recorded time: {"hour": 17, "minute": 9}
